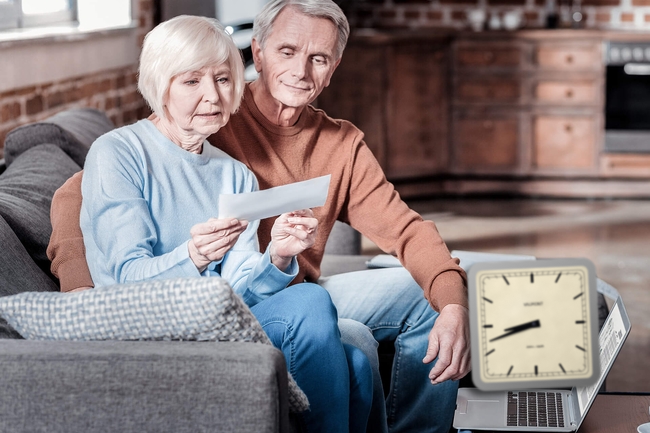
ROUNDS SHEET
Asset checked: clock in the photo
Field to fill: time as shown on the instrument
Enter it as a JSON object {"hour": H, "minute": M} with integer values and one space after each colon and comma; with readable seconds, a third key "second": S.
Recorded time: {"hour": 8, "minute": 42}
